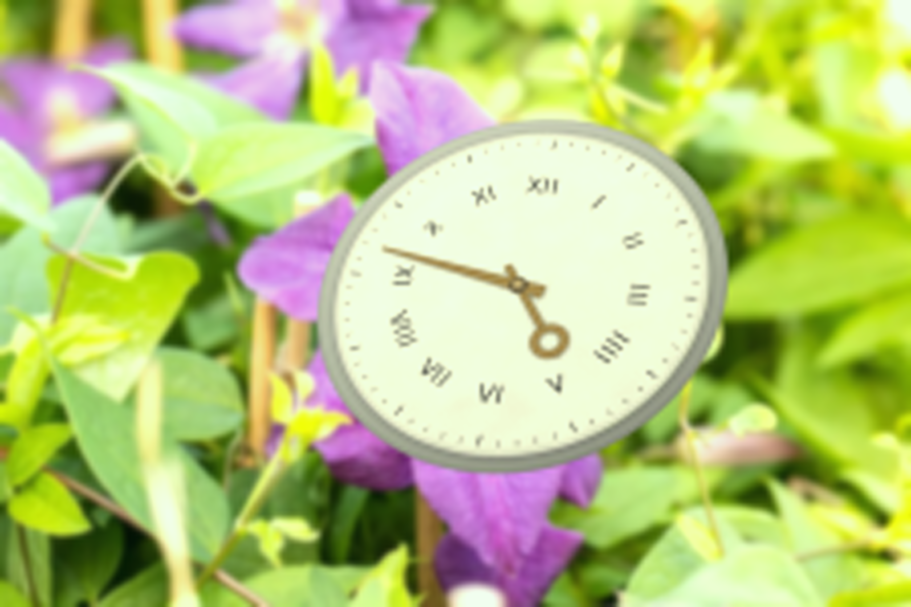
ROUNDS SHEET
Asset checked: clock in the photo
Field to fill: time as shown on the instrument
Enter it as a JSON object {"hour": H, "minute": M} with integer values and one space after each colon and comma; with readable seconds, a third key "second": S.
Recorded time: {"hour": 4, "minute": 47}
